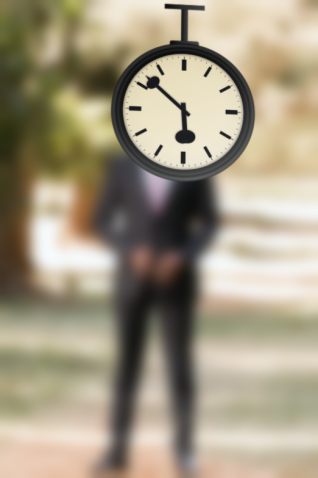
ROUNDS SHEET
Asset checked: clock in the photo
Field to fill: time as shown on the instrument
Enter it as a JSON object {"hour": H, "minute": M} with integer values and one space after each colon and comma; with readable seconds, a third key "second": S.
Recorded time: {"hour": 5, "minute": 52}
